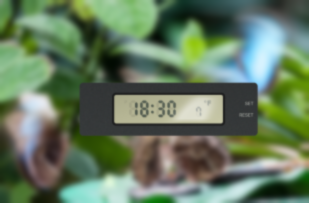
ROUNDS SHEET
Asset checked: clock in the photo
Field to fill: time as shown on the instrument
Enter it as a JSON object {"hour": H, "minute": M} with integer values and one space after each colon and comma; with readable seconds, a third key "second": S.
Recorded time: {"hour": 18, "minute": 30}
